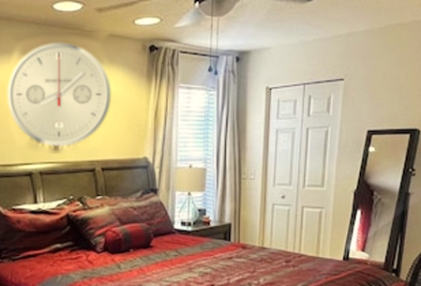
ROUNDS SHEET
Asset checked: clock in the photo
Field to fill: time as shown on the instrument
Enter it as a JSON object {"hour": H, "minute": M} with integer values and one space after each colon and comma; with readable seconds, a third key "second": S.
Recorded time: {"hour": 8, "minute": 8}
